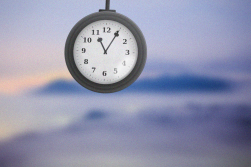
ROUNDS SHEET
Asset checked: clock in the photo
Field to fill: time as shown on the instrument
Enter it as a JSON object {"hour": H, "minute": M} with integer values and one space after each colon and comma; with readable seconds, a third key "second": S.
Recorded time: {"hour": 11, "minute": 5}
